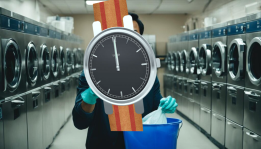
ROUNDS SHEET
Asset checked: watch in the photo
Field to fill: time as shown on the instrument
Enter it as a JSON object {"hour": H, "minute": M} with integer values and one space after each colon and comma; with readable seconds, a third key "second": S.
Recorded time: {"hour": 12, "minute": 0}
